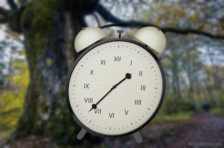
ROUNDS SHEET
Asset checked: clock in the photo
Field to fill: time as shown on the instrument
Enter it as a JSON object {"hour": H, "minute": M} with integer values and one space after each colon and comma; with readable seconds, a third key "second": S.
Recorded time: {"hour": 1, "minute": 37}
